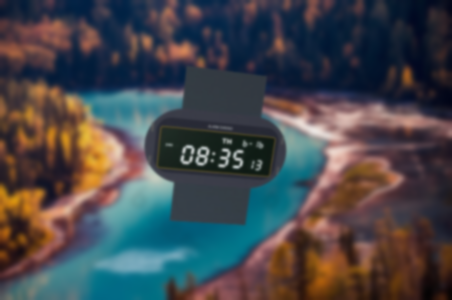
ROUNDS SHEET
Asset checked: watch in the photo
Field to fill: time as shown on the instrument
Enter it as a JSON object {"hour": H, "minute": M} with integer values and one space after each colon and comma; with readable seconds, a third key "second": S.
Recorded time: {"hour": 8, "minute": 35}
